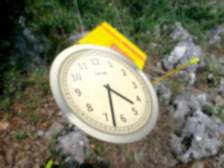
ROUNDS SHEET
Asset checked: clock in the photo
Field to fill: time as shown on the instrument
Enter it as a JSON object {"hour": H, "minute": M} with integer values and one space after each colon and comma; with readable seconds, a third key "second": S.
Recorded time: {"hour": 4, "minute": 33}
